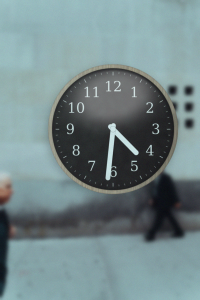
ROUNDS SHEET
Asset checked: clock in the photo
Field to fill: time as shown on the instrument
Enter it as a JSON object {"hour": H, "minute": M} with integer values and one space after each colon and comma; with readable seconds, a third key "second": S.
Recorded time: {"hour": 4, "minute": 31}
